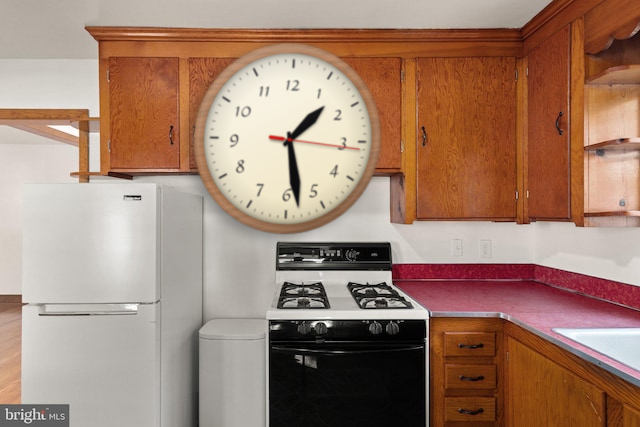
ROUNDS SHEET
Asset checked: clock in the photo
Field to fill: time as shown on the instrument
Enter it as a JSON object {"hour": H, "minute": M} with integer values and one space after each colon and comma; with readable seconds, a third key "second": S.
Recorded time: {"hour": 1, "minute": 28, "second": 16}
